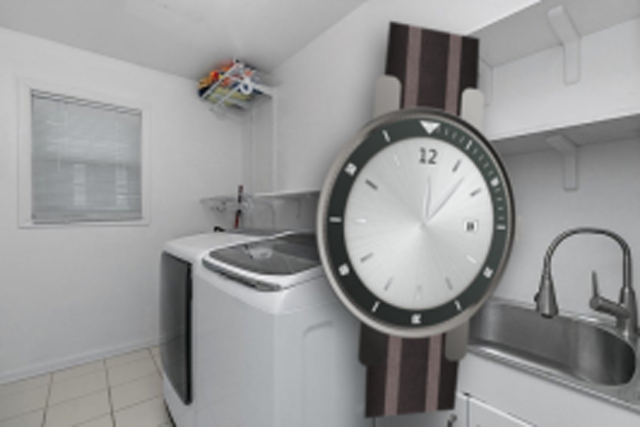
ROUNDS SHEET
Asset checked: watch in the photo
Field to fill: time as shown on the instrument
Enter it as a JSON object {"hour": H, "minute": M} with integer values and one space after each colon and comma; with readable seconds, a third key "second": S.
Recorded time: {"hour": 12, "minute": 7}
